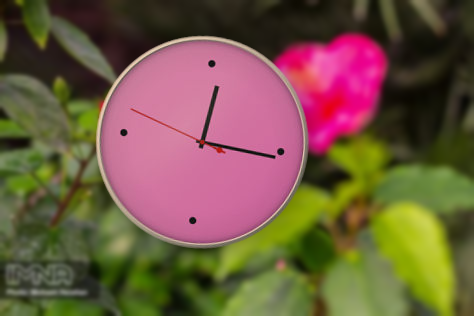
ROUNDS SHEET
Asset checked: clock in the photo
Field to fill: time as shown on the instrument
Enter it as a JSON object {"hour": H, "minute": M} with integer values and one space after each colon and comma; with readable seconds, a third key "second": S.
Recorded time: {"hour": 12, "minute": 15, "second": 48}
